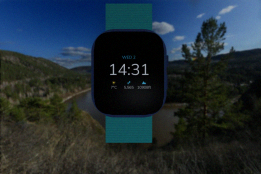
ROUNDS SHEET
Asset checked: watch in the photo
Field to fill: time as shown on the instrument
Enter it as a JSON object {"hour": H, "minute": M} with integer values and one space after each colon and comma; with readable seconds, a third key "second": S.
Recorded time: {"hour": 14, "minute": 31}
